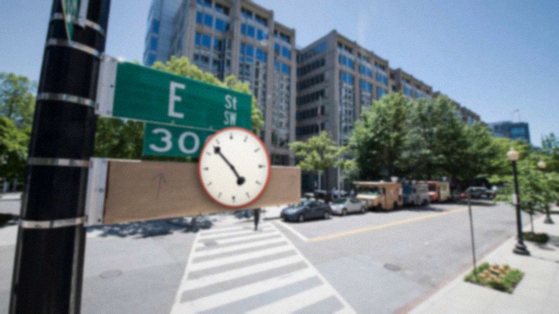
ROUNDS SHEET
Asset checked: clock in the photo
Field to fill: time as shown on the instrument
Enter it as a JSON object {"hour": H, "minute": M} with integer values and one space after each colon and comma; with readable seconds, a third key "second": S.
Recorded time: {"hour": 4, "minute": 53}
